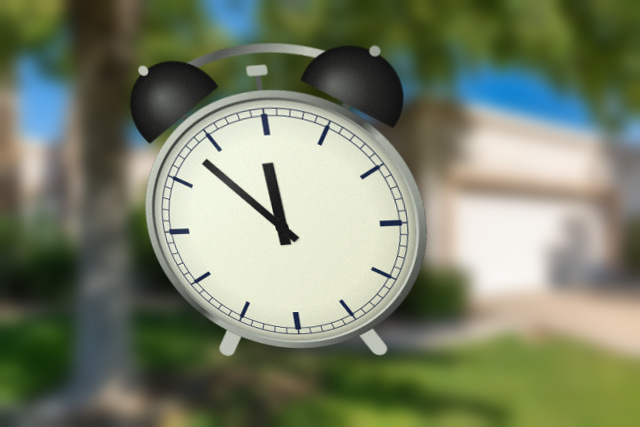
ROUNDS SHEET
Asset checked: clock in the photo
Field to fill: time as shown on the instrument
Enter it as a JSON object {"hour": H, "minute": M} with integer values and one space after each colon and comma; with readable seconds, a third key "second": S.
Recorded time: {"hour": 11, "minute": 53}
